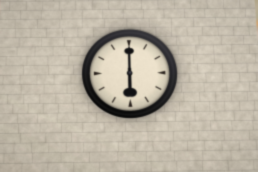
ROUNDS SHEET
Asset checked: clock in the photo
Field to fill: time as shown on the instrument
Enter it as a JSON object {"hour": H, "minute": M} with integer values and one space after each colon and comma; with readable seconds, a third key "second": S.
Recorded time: {"hour": 6, "minute": 0}
